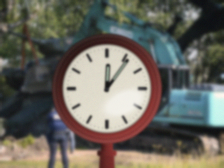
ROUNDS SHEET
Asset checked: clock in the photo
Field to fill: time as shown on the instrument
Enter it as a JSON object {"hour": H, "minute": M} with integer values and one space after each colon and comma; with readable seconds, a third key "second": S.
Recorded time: {"hour": 12, "minute": 6}
